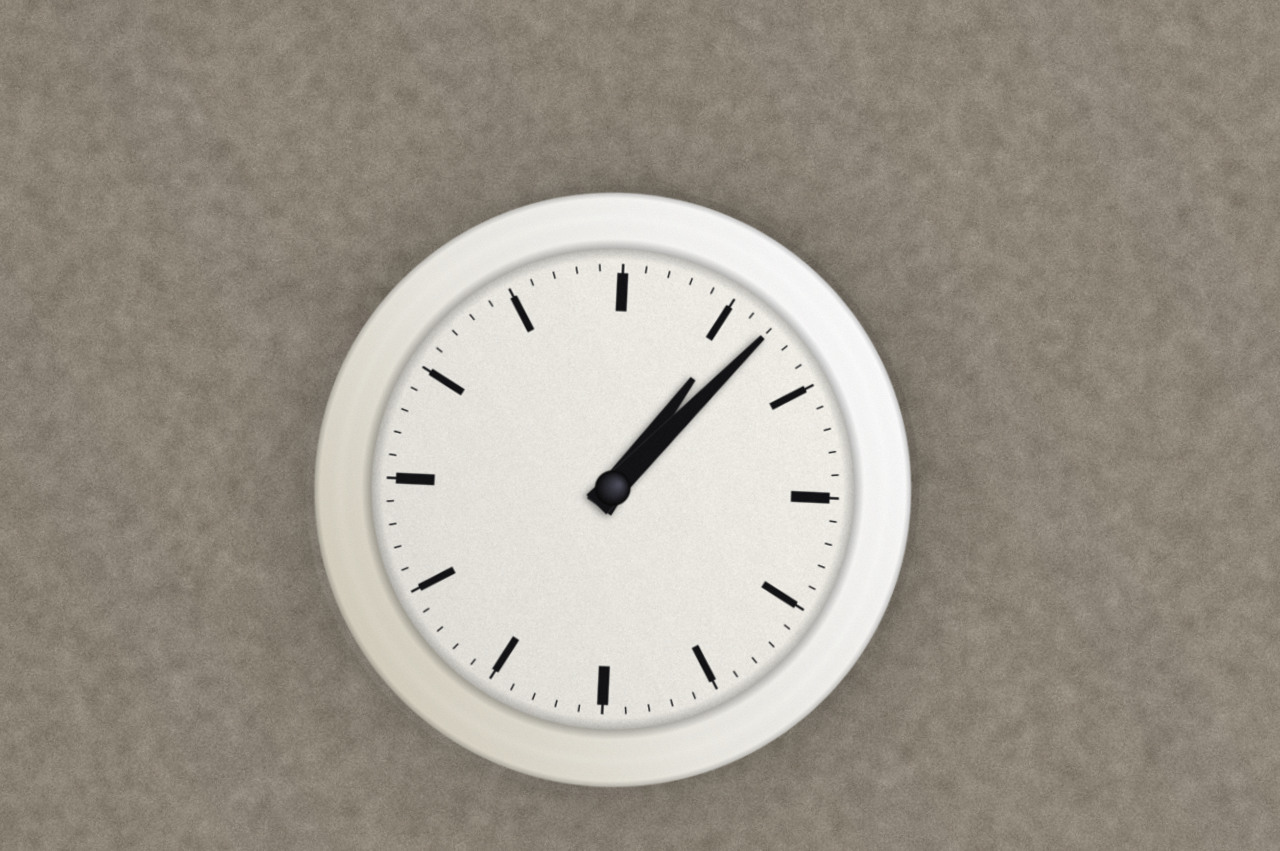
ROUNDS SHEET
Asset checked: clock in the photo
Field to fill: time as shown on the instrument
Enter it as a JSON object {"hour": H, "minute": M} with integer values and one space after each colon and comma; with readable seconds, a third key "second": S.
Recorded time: {"hour": 1, "minute": 7}
